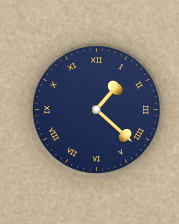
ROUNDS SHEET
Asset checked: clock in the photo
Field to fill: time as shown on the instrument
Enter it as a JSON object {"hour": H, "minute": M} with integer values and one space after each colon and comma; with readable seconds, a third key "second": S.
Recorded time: {"hour": 1, "minute": 22}
